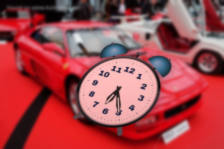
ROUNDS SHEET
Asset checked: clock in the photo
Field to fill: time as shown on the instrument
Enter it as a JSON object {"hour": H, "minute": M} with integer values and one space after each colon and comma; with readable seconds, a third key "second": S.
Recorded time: {"hour": 6, "minute": 25}
